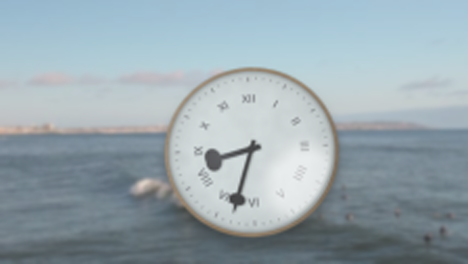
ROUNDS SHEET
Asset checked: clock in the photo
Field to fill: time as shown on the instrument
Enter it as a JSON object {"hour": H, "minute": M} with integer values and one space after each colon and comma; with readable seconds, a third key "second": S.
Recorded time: {"hour": 8, "minute": 33}
